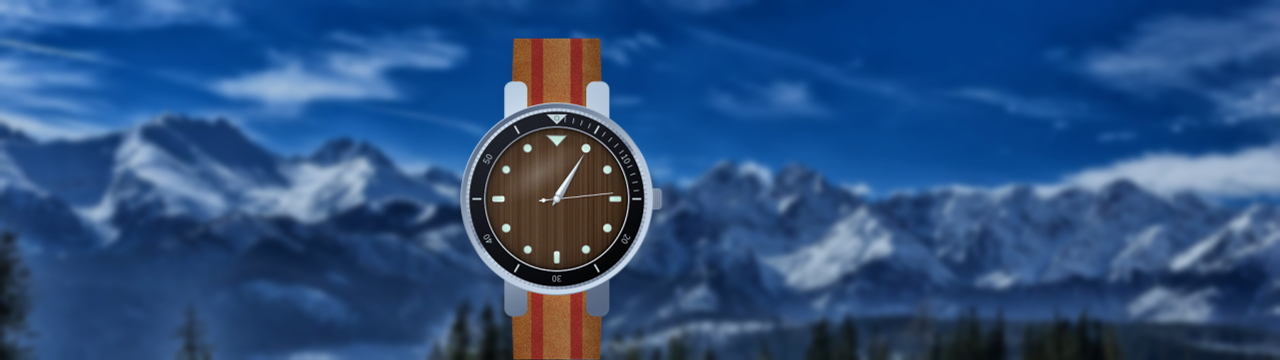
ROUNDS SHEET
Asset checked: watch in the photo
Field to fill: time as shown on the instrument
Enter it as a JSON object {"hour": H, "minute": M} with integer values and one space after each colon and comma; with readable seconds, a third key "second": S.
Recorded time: {"hour": 1, "minute": 5, "second": 14}
